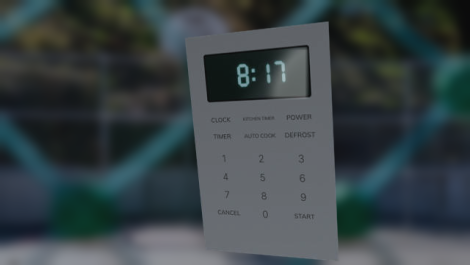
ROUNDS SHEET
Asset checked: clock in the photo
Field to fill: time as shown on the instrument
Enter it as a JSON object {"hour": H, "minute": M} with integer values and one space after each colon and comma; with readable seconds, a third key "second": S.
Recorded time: {"hour": 8, "minute": 17}
